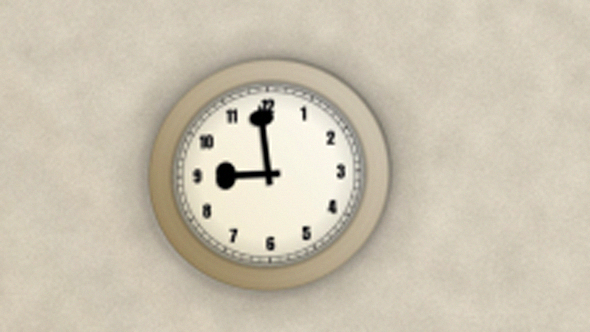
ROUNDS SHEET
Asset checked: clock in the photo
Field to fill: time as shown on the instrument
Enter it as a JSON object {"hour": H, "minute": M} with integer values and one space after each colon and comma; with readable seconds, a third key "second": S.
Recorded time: {"hour": 8, "minute": 59}
